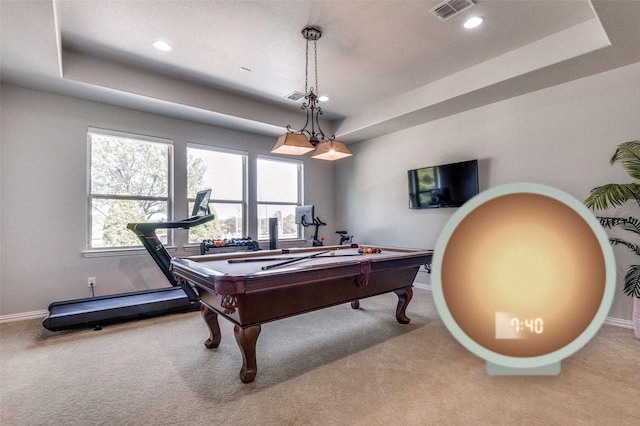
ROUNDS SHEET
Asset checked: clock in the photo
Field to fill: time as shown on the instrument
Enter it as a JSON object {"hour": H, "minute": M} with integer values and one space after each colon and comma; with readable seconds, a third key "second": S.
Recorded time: {"hour": 7, "minute": 40}
